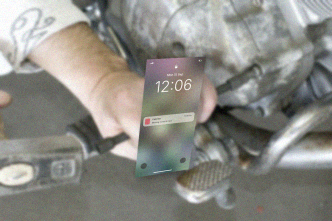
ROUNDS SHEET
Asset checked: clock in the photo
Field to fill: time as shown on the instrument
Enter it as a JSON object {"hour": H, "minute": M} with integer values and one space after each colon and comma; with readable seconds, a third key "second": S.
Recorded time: {"hour": 12, "minute": 6}
